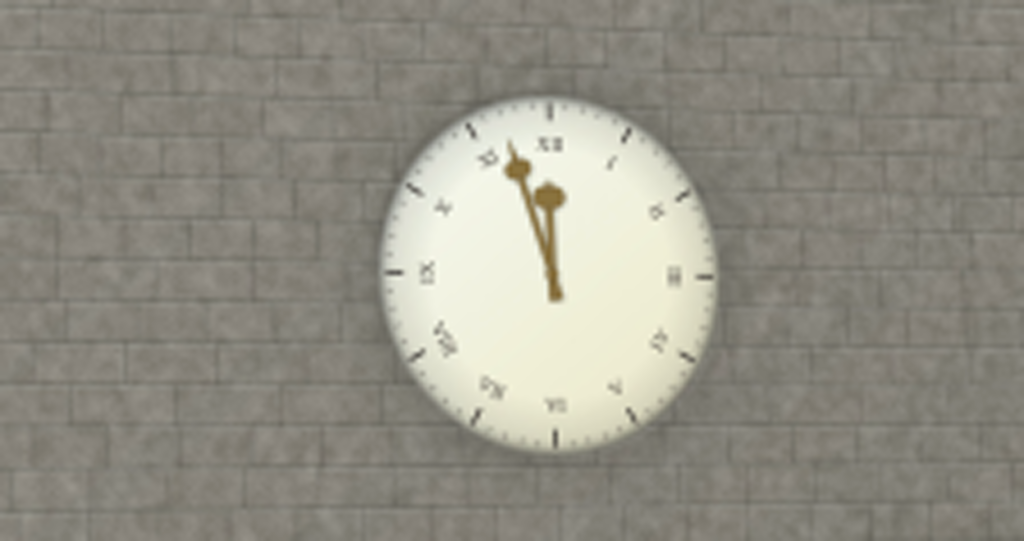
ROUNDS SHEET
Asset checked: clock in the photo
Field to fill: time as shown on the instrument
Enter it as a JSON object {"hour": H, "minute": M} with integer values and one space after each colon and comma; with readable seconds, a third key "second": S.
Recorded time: {"hour": 11, "minute": 57}
